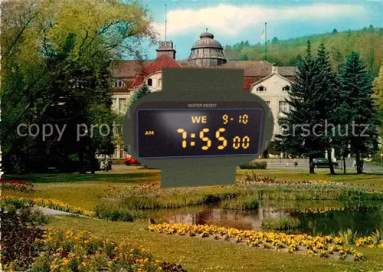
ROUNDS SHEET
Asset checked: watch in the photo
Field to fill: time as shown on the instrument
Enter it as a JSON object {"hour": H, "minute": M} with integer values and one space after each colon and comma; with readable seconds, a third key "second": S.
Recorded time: {"hour": 7, "minute": 55, "second": 0}
